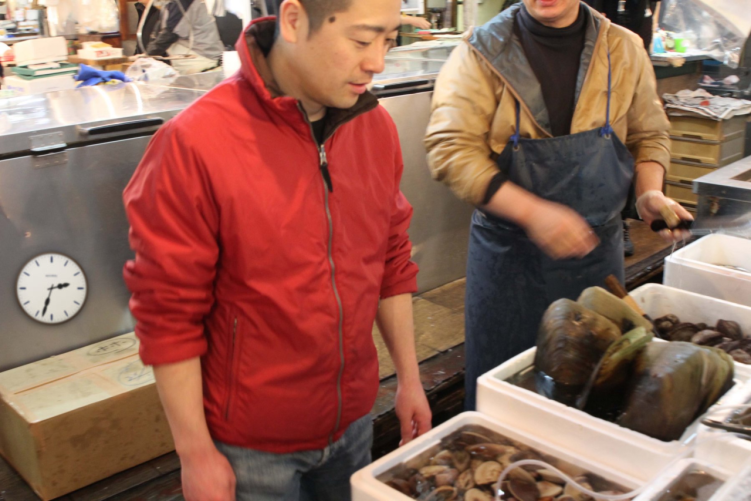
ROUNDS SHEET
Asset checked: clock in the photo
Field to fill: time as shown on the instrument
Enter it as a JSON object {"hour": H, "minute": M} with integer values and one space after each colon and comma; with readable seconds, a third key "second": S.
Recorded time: {"hour": 2, "minute": 33}
